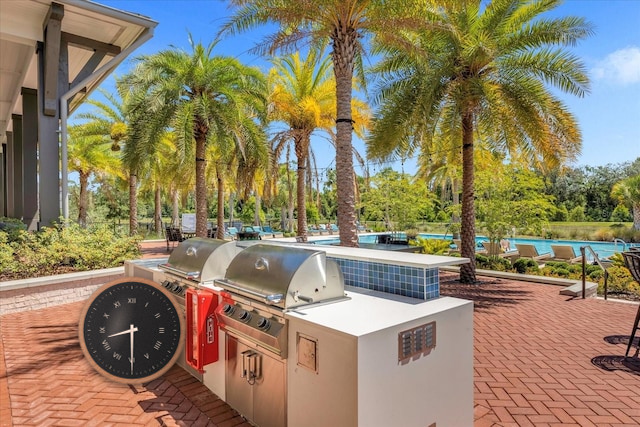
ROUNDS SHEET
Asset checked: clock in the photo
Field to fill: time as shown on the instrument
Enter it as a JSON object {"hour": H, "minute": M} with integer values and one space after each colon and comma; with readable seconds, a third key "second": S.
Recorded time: {"hour": 8, "minute": 30}
